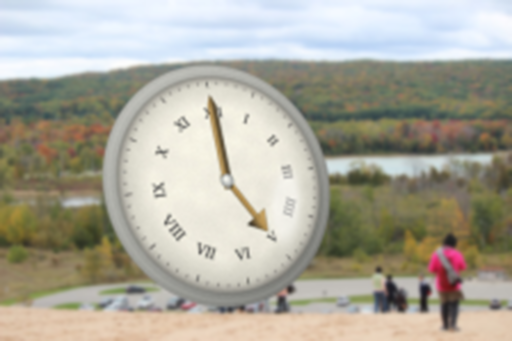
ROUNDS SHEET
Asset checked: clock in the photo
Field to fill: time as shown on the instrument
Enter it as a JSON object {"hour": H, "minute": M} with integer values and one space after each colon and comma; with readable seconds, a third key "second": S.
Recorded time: {"hour": 5, "minute": 0}
